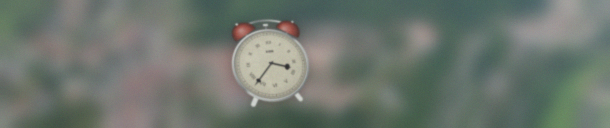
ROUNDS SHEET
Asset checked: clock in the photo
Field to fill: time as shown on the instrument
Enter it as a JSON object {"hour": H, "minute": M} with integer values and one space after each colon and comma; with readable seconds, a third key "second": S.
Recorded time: {"hour": 3, "minute": 37}
